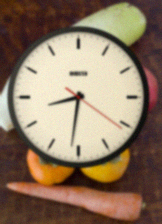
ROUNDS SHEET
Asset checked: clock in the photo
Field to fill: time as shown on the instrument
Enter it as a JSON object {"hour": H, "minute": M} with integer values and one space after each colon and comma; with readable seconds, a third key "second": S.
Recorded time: {"hour": 8, "minute": 31, "second": 21}
